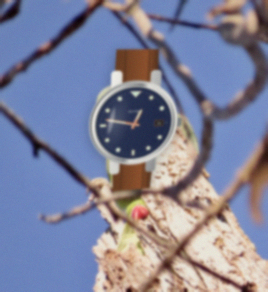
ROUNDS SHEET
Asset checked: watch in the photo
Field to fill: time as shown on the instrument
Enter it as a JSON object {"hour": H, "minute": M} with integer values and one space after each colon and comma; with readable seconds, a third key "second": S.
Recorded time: {"hour": 12, "minute": 47}
